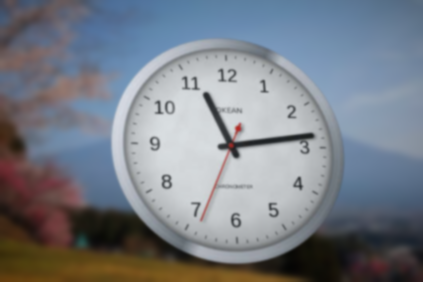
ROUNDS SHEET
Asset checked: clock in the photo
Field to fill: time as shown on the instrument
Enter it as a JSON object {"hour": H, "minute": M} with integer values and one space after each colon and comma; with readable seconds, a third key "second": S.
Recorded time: {"hour": 11, "minute": 13, "second": 34}
